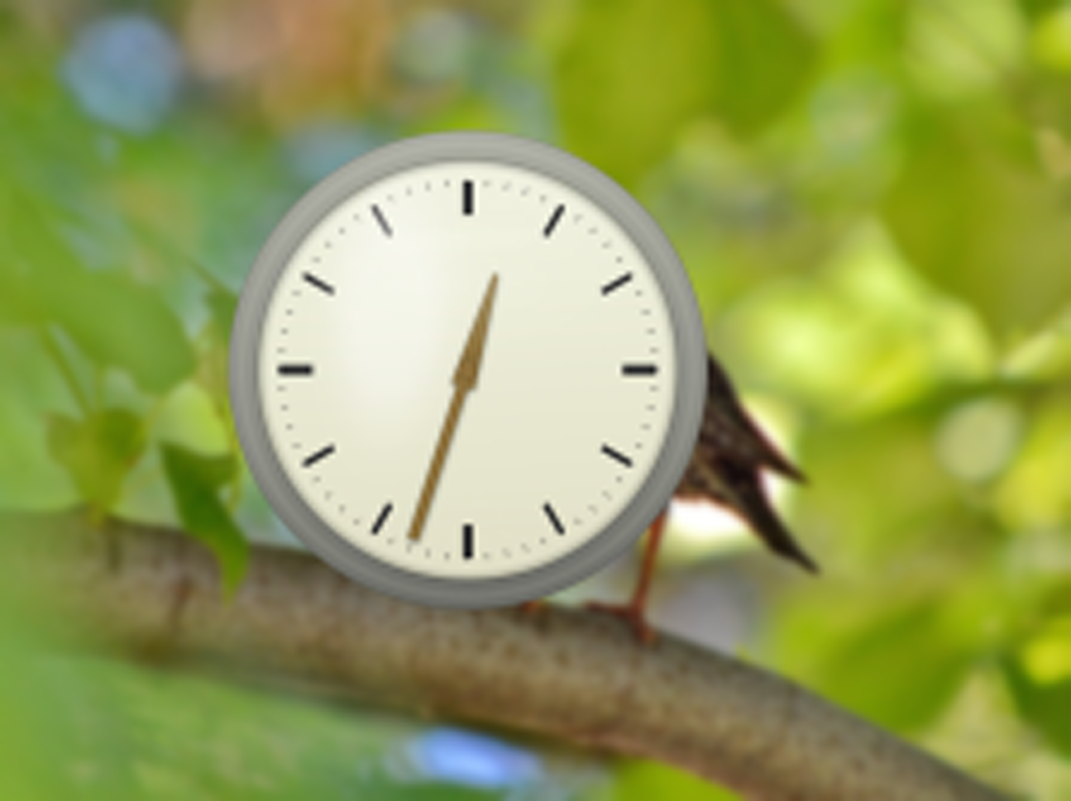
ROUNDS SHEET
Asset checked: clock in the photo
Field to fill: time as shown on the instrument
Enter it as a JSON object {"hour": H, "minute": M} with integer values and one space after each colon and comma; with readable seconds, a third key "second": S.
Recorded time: {"hour": 12, "minute": 33}
